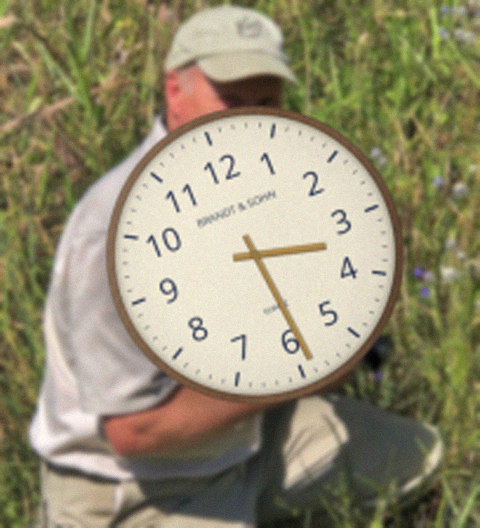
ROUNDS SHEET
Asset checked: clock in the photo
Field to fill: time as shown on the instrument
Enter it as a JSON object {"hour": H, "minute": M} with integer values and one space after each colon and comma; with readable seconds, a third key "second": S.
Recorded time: {"hour": 3, "minute": 29}
